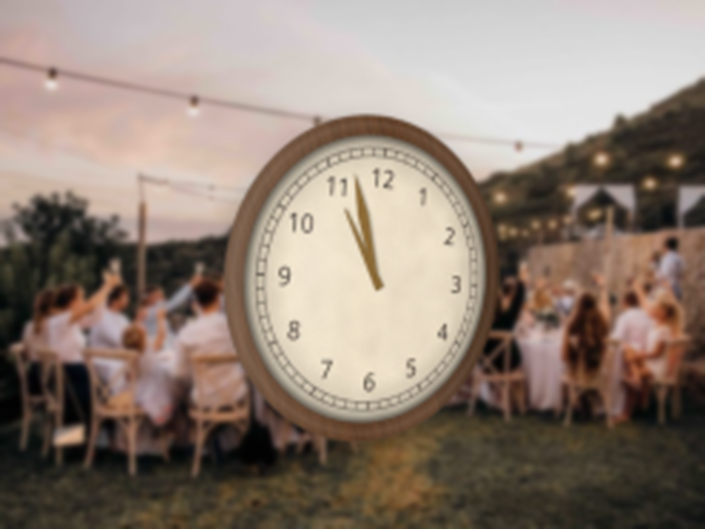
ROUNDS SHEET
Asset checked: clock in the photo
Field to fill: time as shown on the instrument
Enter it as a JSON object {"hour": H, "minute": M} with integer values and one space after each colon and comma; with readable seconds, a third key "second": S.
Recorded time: {"hour": 10, "minute": 57}
